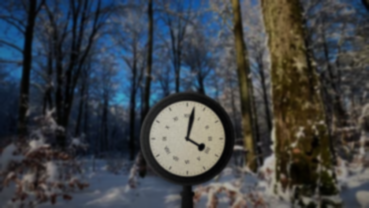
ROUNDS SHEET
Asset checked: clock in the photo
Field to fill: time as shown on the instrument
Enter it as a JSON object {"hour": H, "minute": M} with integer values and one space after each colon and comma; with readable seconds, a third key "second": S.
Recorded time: {"hour": 4, "minute": 2}
